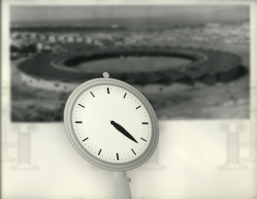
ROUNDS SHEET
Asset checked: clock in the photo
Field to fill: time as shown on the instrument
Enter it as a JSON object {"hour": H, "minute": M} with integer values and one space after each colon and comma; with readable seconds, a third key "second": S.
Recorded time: {"hour": 4, "minute": 22}
